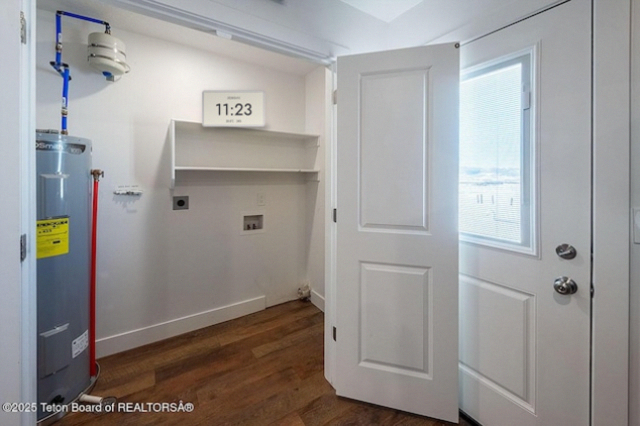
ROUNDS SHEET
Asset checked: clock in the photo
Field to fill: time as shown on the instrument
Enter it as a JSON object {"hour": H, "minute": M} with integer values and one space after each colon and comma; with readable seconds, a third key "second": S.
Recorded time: {"hour": 11, "minute": 23}
